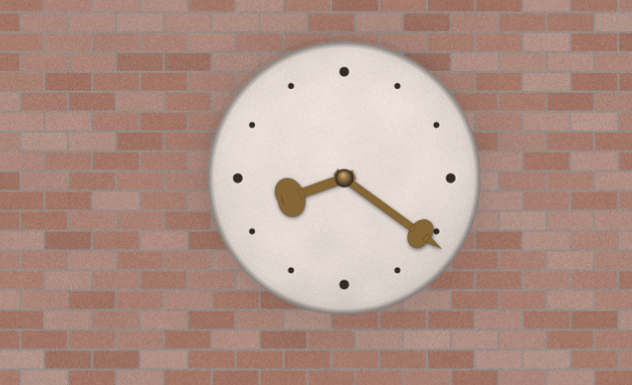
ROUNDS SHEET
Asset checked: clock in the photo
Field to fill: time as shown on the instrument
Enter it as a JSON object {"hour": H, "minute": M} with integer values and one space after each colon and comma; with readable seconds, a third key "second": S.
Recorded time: {"hour": 8, "minute": 21}
